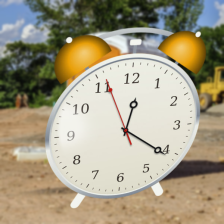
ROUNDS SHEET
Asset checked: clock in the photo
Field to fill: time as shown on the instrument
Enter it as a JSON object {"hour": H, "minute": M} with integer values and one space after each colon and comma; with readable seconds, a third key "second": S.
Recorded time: {"hour": 12, "minute": 20, "second": 56}
